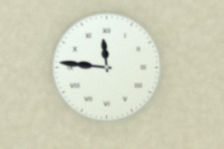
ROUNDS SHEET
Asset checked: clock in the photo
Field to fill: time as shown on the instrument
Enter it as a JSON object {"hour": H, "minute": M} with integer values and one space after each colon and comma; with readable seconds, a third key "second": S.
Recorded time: {"hour": 11, "minute": 46}
